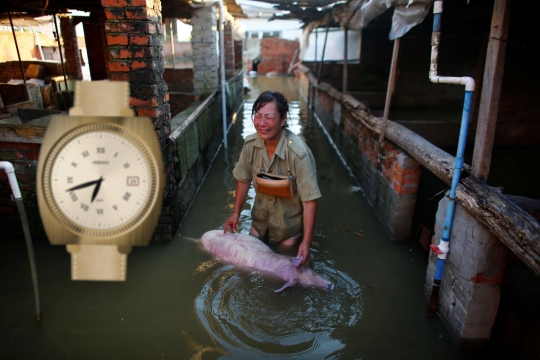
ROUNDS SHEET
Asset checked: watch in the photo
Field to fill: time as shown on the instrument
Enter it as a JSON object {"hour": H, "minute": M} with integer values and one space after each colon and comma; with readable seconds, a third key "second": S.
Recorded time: {"hour": 6, "minute": 42}
